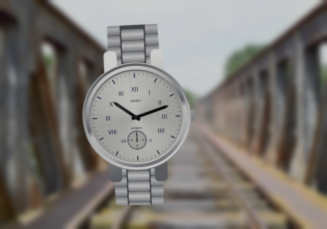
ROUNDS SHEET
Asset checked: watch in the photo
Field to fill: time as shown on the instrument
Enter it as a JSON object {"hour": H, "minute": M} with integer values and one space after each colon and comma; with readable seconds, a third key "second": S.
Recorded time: {"hour": 10, "minute": 12}
